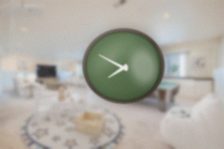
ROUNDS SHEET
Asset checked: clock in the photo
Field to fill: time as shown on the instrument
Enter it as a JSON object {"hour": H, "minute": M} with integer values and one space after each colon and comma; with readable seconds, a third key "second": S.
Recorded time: {"hour": 7, "minute": 50}
